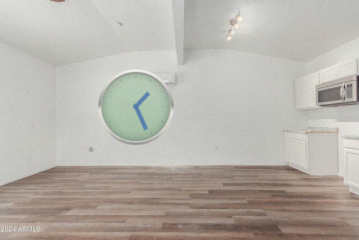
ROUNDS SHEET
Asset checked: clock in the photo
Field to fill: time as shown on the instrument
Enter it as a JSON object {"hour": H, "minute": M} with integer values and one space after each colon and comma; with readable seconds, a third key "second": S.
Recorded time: {"hour": 1, "minute": 26}
